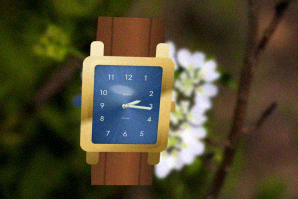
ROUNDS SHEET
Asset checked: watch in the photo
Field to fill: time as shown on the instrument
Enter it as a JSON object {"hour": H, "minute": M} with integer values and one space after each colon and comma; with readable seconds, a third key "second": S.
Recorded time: {"hour": 2, "minute": 16}
